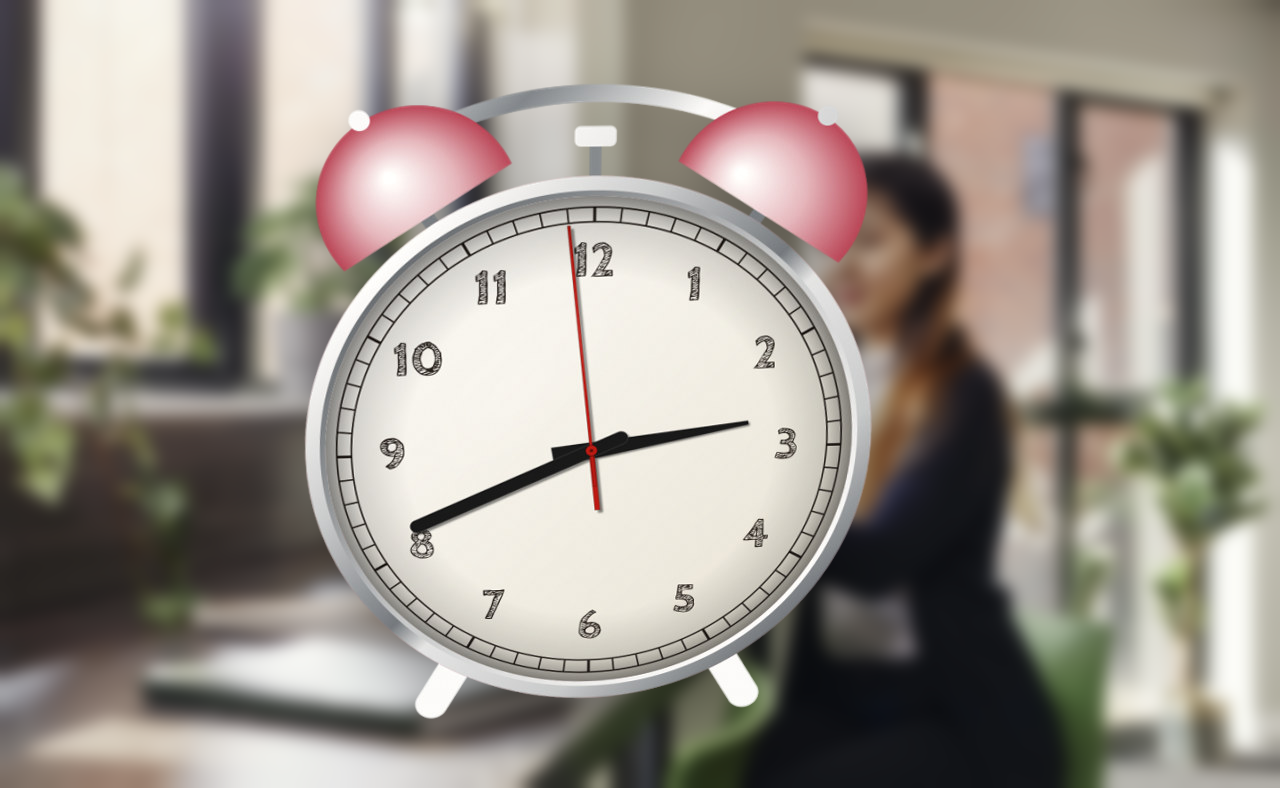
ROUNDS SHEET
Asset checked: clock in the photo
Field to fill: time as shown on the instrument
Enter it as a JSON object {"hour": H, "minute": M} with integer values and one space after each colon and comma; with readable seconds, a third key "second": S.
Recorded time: {"hour": 2, "minute": 40, "second": 59}
